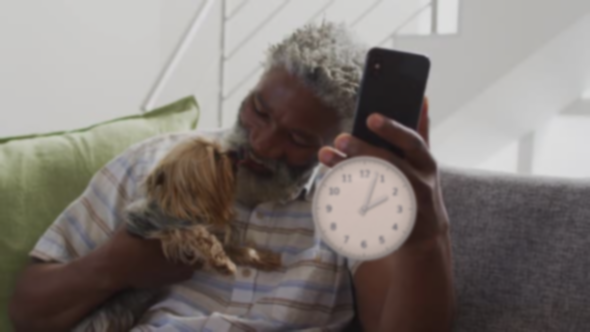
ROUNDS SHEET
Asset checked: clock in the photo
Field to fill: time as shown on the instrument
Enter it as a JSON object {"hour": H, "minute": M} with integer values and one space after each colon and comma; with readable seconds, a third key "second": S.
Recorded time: {"hour": 2, "minute": 3}
